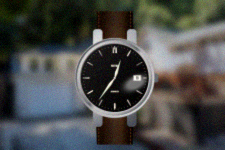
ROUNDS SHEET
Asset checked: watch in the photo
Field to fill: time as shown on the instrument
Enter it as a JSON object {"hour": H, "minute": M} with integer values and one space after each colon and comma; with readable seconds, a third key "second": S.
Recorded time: {"hour": 12, "minute": 36}
